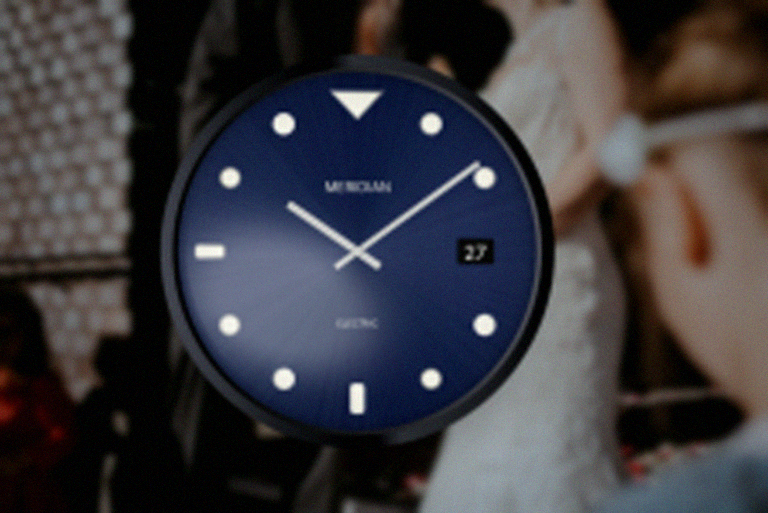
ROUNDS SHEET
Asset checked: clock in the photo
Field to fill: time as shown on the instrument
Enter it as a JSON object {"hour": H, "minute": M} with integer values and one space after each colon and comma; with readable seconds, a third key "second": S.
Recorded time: {"hour": 10, "minute": 9}
